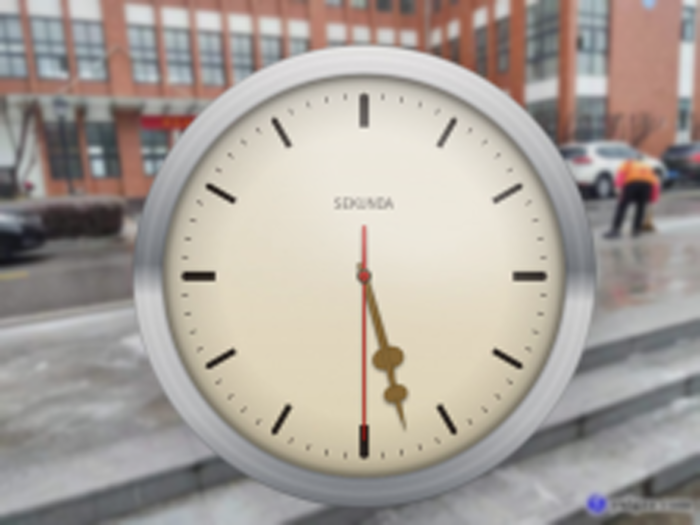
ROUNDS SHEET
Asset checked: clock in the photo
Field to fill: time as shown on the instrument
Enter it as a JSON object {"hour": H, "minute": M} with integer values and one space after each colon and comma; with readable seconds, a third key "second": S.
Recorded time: {"hour": 5, "minute": 27, "second": 30}
